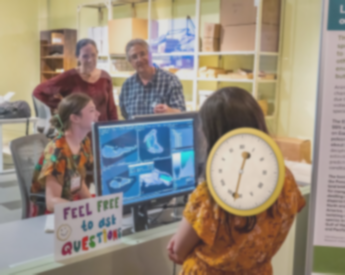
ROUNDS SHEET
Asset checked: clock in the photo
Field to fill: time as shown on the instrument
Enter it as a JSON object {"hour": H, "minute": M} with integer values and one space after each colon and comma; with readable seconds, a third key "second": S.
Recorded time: {"hour": 12, "minute": 32}
